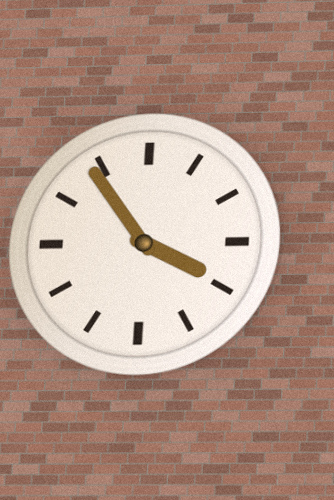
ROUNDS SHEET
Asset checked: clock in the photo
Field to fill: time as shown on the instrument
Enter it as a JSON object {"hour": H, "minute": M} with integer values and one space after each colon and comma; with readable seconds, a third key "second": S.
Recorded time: {"hour": 3, "minute": 54}
